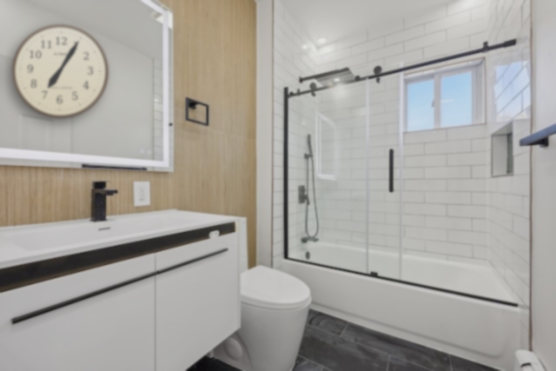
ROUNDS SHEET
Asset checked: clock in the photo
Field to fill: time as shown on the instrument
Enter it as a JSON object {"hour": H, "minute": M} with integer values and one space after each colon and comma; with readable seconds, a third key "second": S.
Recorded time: {"hour": 7, "minute": 5}
